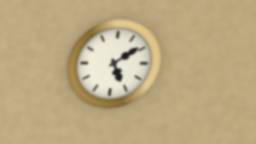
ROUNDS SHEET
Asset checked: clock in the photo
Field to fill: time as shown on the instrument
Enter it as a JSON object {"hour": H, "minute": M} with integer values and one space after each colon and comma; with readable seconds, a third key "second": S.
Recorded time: {"hour": 5, "minute": 9}
